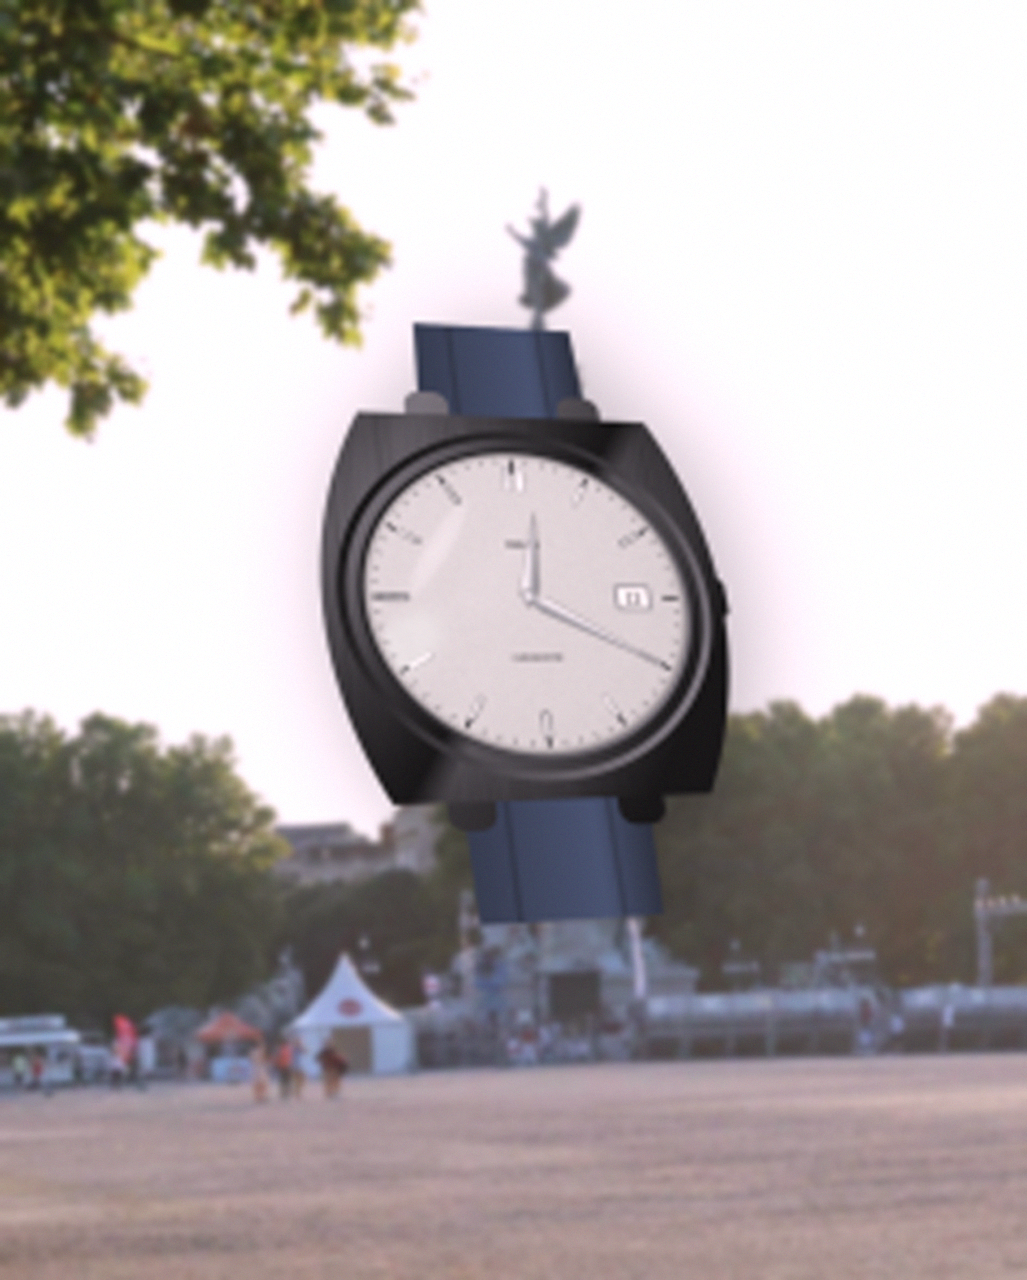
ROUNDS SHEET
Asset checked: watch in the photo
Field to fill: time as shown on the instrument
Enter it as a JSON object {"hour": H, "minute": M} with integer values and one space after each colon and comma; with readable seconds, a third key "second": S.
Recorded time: {"hour": 12, "minute": 20}
